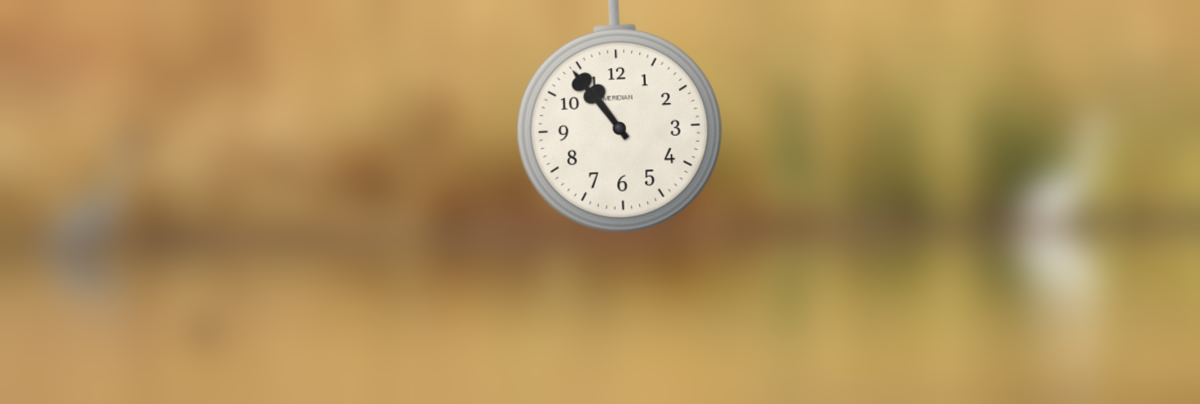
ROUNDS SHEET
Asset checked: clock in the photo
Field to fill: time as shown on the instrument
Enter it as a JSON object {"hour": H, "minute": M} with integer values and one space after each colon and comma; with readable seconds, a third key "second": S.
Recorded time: {"hour": 10, "minute": 54}
